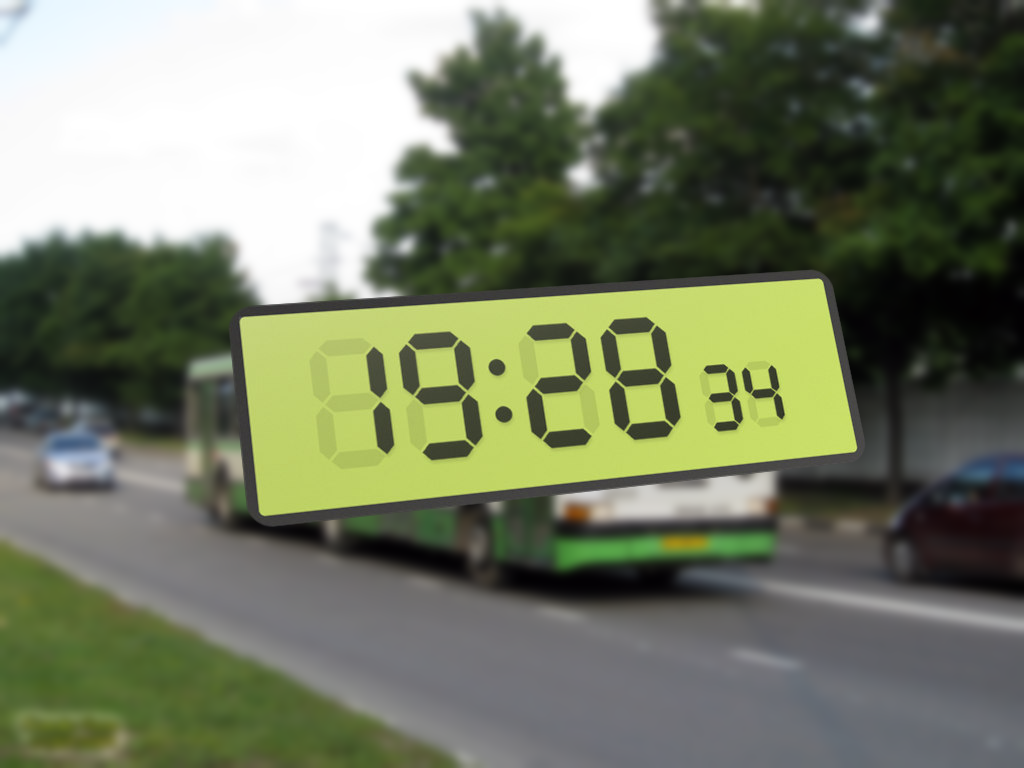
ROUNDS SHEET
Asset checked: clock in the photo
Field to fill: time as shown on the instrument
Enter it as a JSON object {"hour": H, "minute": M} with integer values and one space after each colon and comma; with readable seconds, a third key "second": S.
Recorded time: {"hour": 19, "minute": 28, "second": 34}
